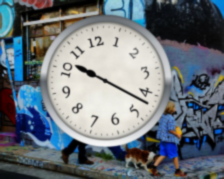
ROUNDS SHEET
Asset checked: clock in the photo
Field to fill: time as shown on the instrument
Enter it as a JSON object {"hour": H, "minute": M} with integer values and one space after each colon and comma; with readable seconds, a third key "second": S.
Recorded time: {"hour": 10, "minute": 22}
